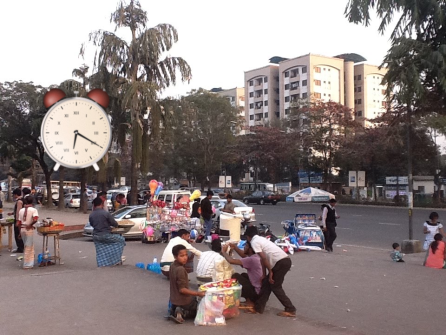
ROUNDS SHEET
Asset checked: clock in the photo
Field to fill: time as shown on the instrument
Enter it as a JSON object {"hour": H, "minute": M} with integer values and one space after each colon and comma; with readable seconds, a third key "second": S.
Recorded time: {"hour": 6, "minute": 20}
